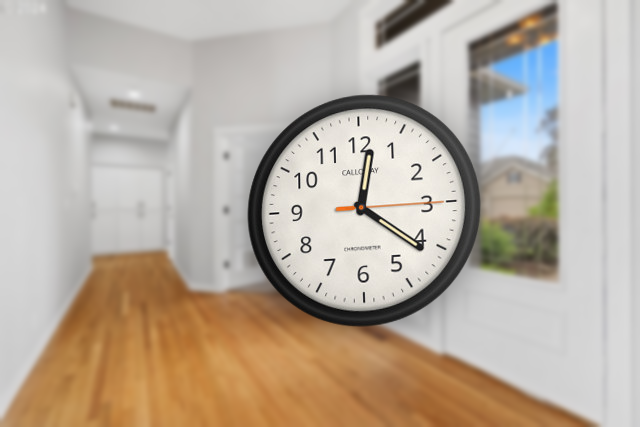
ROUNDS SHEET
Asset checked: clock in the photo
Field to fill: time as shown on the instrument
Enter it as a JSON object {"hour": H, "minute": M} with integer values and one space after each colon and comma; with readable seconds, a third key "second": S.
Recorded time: {"hour": 12, "minute": 21, "second": 15}
